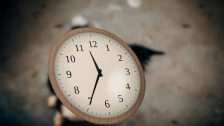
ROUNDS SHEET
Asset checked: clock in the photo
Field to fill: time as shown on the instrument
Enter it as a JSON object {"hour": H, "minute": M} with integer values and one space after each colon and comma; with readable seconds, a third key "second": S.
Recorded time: {"hour": 11, "minute": 35}
